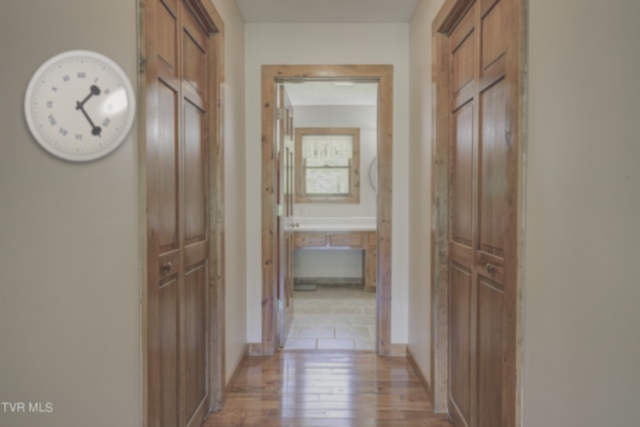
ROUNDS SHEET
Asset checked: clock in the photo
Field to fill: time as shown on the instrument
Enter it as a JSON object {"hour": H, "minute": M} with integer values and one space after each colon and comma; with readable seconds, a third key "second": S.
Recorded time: {"hour": 1, "minute": 24}
